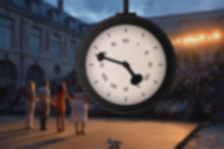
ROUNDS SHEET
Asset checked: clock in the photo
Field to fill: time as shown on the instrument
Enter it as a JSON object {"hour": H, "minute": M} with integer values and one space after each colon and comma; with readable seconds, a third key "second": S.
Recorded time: {"hour": 4, "minute": 48}
